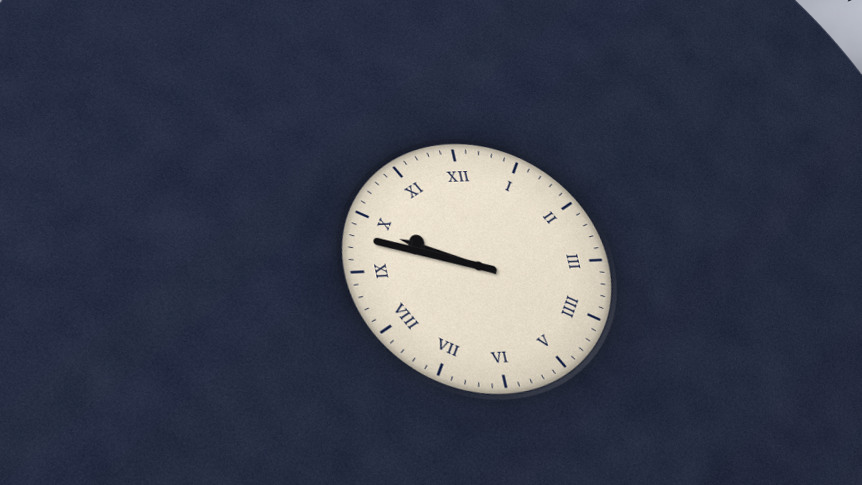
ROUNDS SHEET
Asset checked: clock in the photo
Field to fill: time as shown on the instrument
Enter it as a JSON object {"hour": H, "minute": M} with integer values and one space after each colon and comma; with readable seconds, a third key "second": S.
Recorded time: {"hour": 9, "minute": 48}
